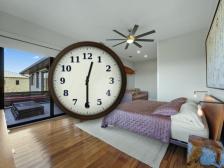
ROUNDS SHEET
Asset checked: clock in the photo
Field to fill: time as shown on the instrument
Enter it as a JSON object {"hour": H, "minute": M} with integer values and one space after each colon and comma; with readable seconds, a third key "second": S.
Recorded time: {"hour": 12, "minute": 30}
